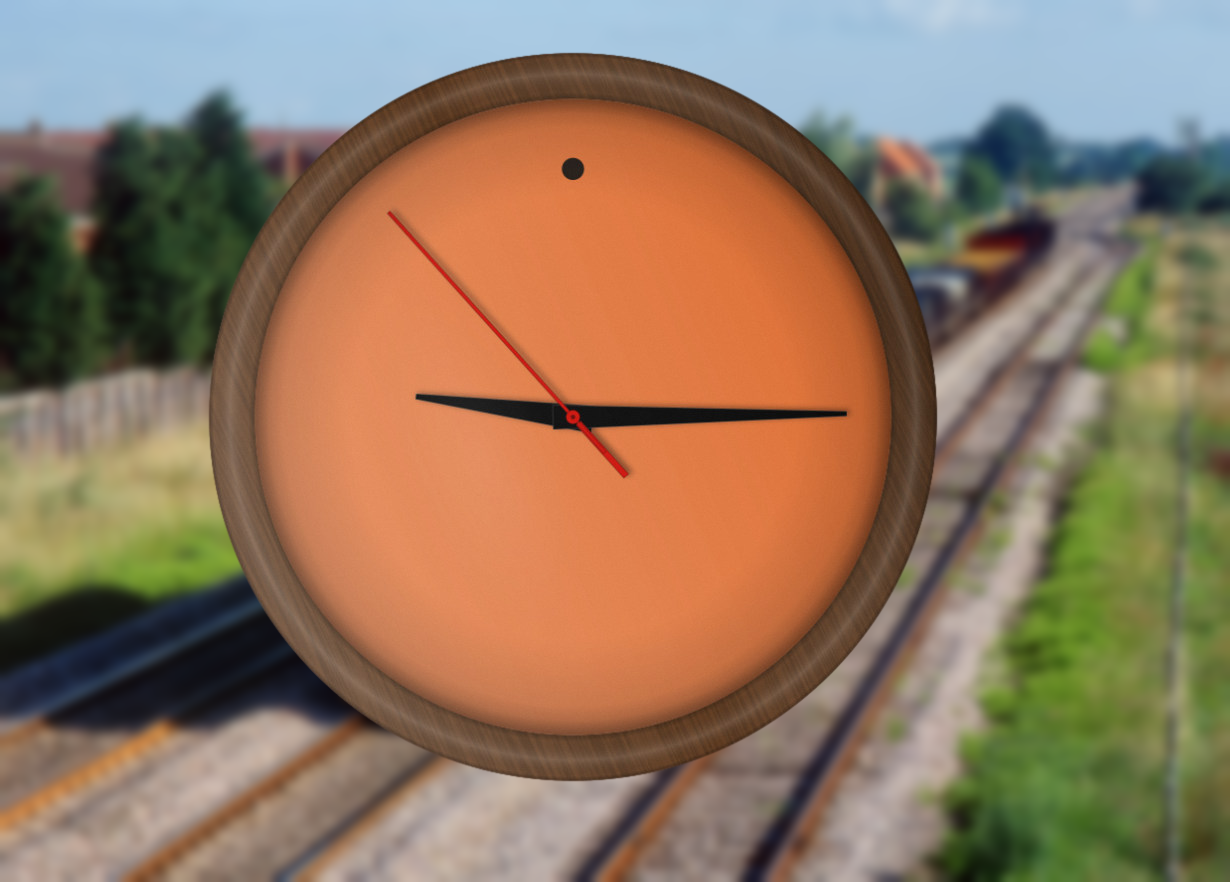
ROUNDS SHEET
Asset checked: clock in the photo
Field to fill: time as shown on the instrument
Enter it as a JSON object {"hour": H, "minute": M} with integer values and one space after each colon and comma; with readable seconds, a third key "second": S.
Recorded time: {"hour": 9, "minute": 14, "second": 53}
